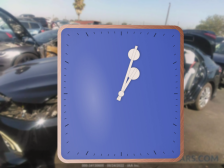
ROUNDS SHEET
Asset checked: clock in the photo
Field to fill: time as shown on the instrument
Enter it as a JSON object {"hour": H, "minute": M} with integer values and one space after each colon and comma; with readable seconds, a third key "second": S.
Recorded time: {"hour": 1, "minute": 3}
